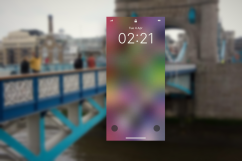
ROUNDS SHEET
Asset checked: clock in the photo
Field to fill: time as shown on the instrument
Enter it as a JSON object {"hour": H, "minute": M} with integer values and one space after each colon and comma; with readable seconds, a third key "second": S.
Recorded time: {"hour": 2, "minute": 21}
